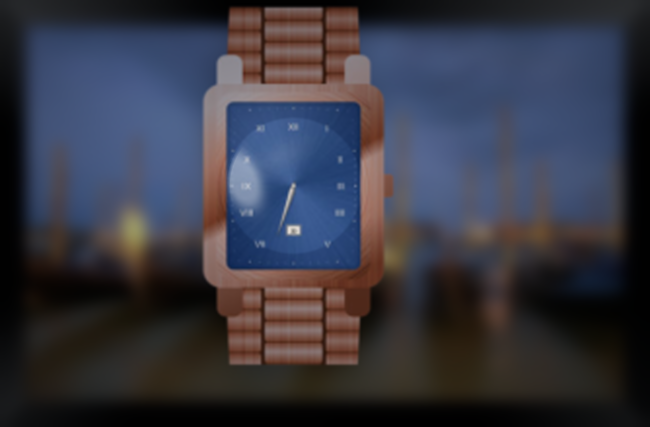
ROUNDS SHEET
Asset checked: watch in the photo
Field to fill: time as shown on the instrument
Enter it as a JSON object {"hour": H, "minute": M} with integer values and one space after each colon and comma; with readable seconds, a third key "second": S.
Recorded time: {"hour": 6, "minute": 33}
